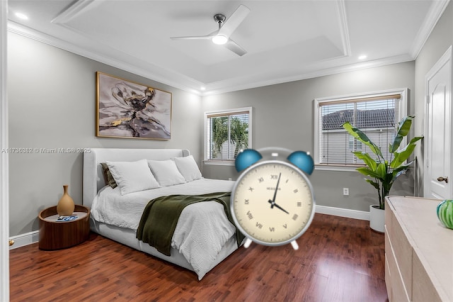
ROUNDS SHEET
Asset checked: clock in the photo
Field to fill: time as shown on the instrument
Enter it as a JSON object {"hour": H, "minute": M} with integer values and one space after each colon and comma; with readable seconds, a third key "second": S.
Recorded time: {"hour": 4, "minute": 2}
